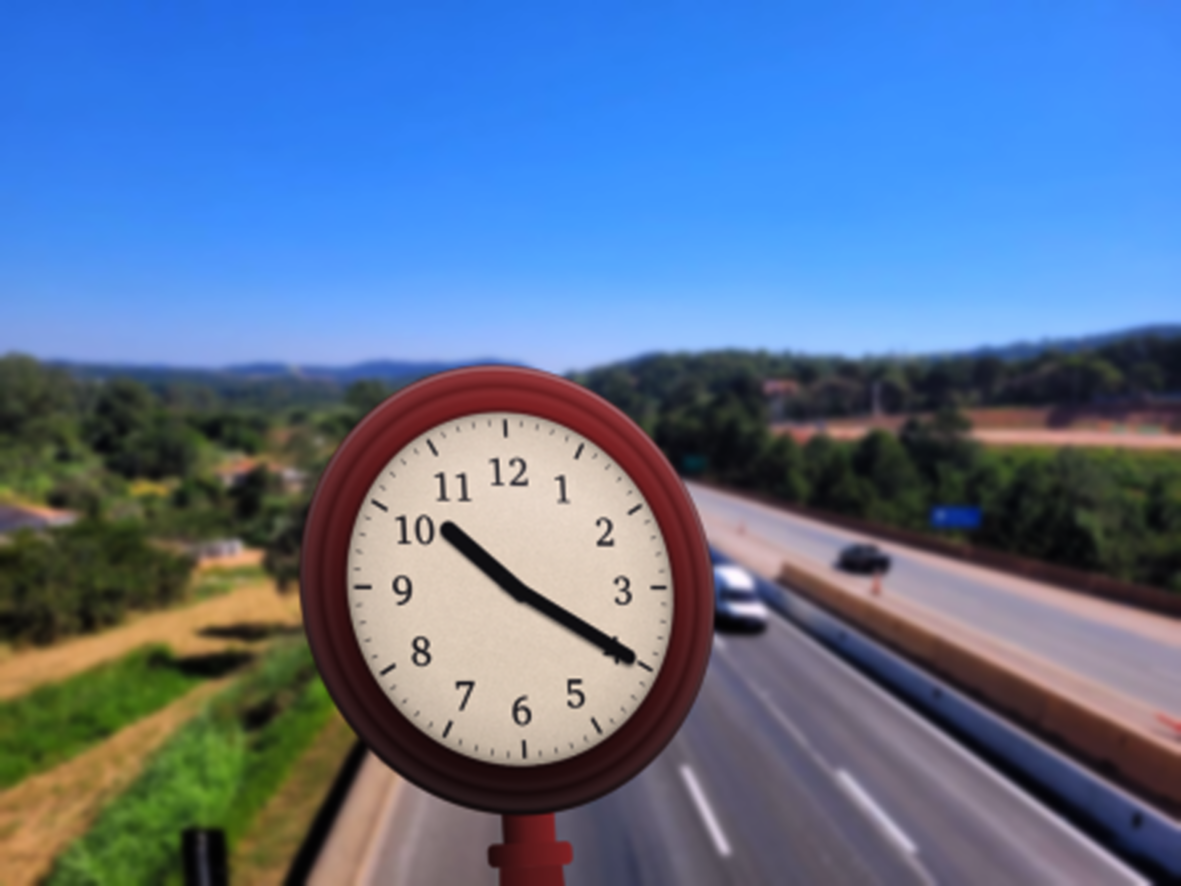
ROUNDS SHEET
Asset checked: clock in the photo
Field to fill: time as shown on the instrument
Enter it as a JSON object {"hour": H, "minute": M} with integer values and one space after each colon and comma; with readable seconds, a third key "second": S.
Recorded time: {"hour": 10, "minute": 20}
